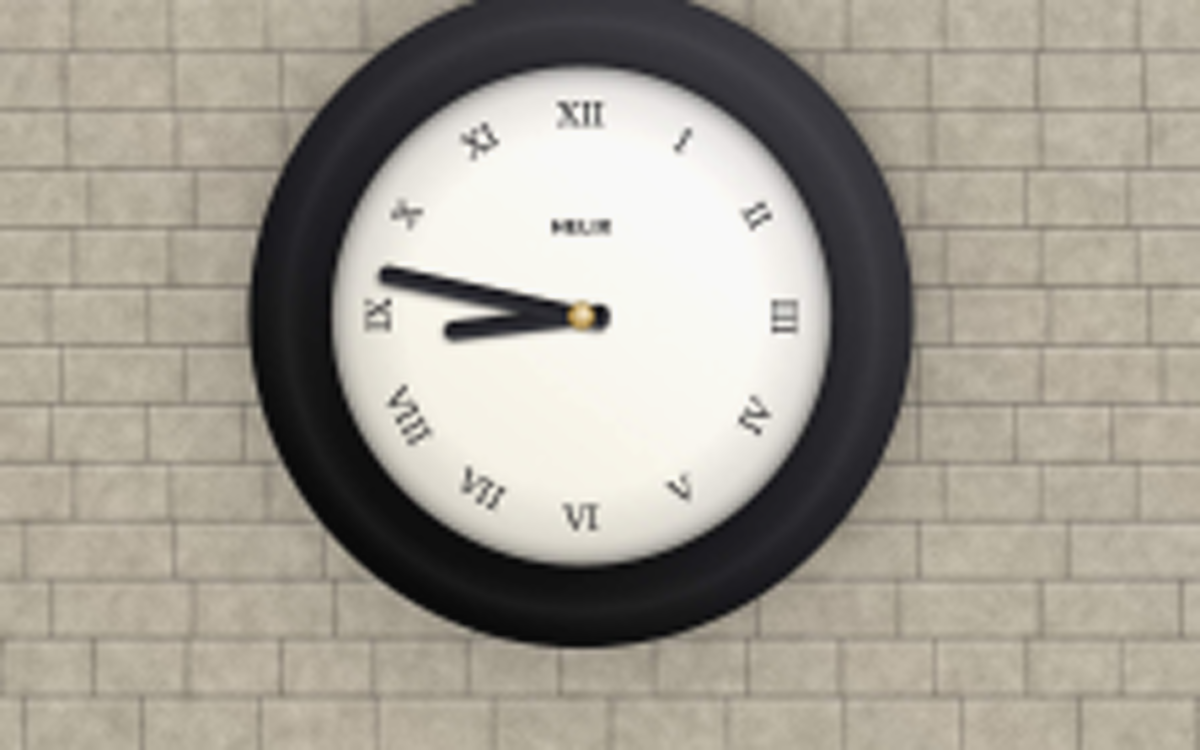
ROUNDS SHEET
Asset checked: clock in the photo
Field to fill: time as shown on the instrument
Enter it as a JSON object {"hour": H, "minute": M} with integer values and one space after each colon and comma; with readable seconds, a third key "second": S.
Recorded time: {"hour": 8, "minute": 47}
